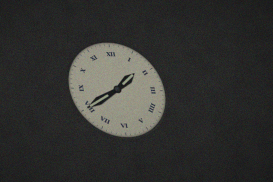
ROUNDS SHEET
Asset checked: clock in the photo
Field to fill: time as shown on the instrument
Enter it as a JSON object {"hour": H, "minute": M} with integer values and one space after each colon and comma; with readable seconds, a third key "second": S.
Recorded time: {"hour": 1, "minute": 40}
